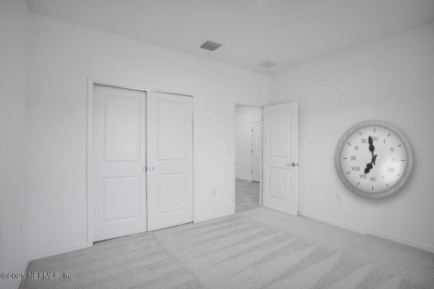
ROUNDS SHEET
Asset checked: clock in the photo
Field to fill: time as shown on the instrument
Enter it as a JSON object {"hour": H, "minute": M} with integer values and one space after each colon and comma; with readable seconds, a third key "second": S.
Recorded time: {"hour": 6, "minute": 58}
